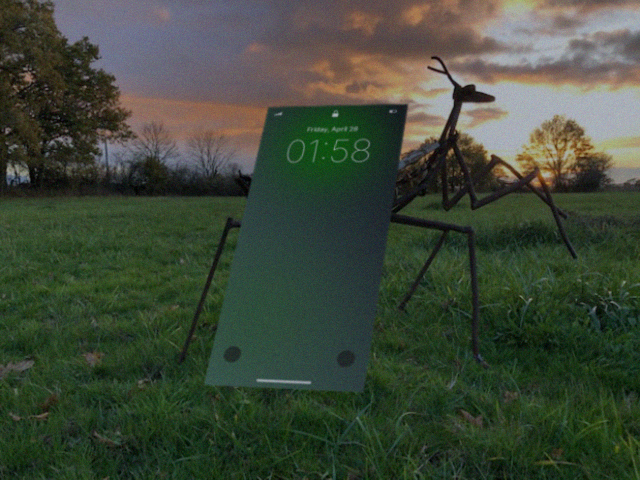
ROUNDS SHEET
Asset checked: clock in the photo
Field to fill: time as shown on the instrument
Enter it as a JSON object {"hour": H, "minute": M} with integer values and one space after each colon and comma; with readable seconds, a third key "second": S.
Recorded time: {"hour": 1, "minute": 58}
